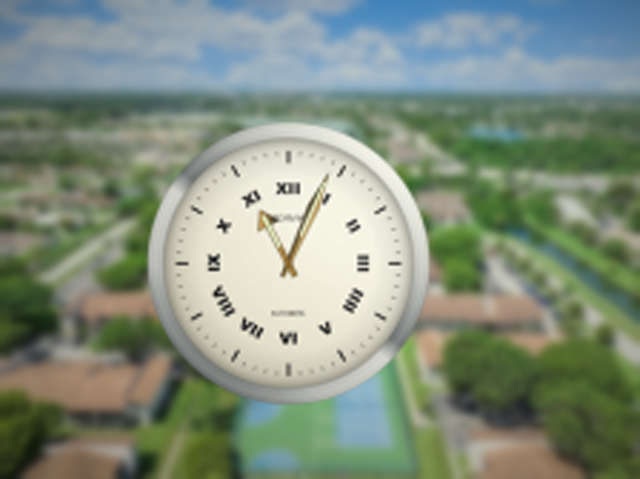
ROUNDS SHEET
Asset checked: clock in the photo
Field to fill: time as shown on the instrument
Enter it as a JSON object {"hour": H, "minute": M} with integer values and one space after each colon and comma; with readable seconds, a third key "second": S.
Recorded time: {"hour": 11, "minute": 4}
